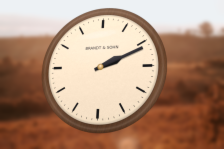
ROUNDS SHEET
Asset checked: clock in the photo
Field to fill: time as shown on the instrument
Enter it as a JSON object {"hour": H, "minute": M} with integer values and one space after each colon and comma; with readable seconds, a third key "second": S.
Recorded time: {"hour": 2, "minute": 11}
